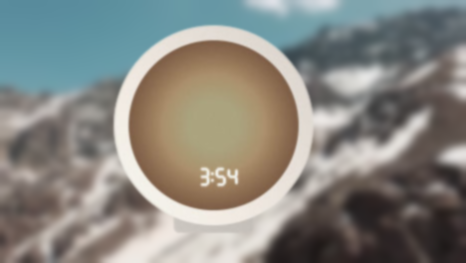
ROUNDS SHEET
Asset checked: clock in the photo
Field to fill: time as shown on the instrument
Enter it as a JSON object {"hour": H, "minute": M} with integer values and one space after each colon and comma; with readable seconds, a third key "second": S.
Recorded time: {"hour": 3, "minute": 54}
